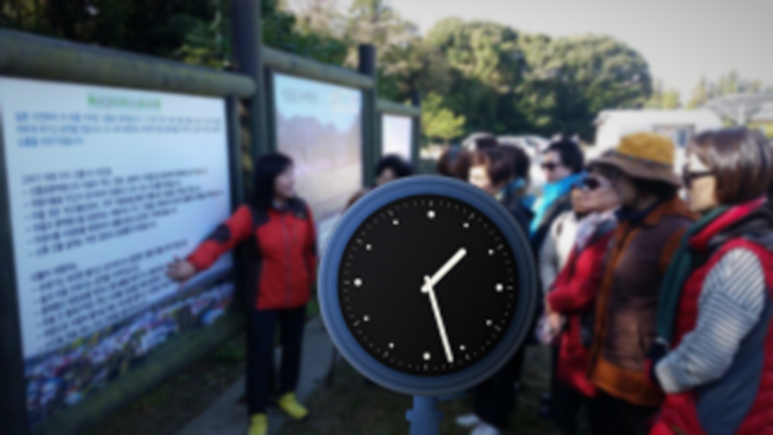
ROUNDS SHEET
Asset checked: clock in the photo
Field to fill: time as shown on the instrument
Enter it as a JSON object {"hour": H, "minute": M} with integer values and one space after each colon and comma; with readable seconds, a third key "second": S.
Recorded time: {"hour": 1, "minute": 27}
